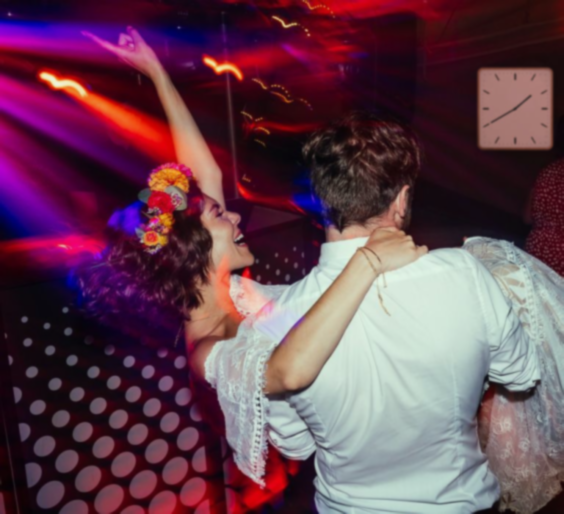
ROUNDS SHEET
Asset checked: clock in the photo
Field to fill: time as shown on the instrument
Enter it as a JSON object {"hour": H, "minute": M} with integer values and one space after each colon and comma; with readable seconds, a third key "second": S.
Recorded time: {"hour": 1, "minute": 40}
